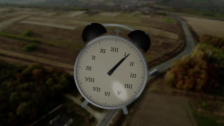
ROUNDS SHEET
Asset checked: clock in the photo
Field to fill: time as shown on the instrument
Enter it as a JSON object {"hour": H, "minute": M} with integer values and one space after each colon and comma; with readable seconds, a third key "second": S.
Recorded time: {"hour": 1, "minute": 6}
